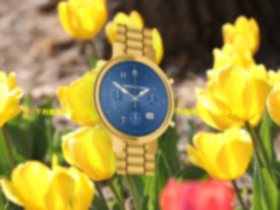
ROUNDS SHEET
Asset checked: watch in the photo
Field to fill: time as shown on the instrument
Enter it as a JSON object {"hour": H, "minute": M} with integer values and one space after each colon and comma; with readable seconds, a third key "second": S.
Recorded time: {"hour": 1, "minute": 50}
